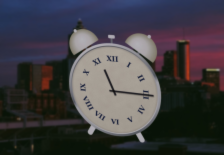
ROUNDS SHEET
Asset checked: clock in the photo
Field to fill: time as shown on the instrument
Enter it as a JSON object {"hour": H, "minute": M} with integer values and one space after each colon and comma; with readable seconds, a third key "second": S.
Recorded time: {"hour": 11, "minute": 15}
